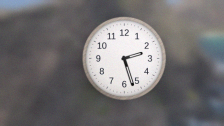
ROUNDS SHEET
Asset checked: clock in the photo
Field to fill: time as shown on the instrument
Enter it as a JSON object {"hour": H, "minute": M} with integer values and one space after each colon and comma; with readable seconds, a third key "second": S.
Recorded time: {"hour": 2, "minute": 27}
